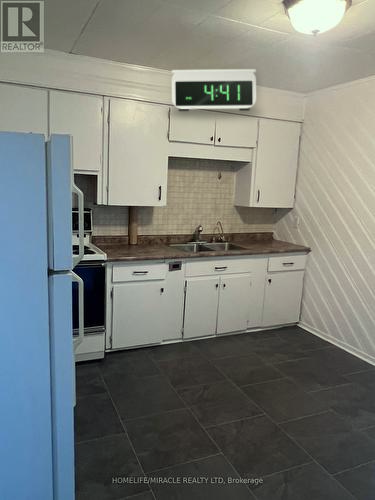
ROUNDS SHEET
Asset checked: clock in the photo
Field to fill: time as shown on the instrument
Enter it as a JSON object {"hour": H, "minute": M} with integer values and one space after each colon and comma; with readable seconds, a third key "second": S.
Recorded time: {"hour": 4, "minute": 41}
